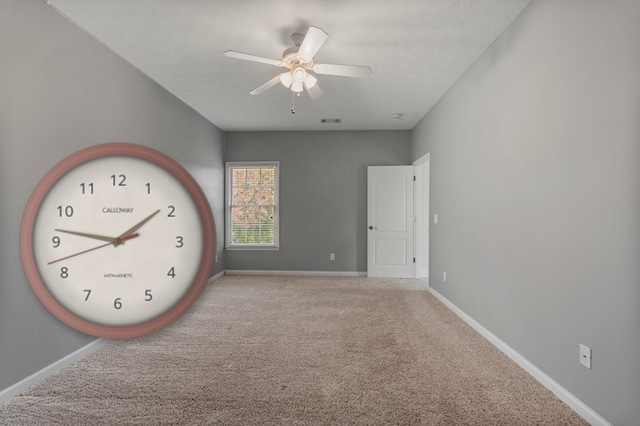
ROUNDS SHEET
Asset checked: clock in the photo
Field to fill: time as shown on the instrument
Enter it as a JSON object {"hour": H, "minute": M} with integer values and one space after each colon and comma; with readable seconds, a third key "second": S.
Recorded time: {"hour": 1, "minute": 46, "second": 42}
